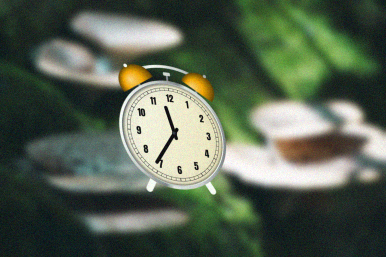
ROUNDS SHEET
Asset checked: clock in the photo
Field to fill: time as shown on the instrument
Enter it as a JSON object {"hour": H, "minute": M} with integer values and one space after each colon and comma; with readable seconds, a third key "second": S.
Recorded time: {"hour": 11, "minute": 36}
